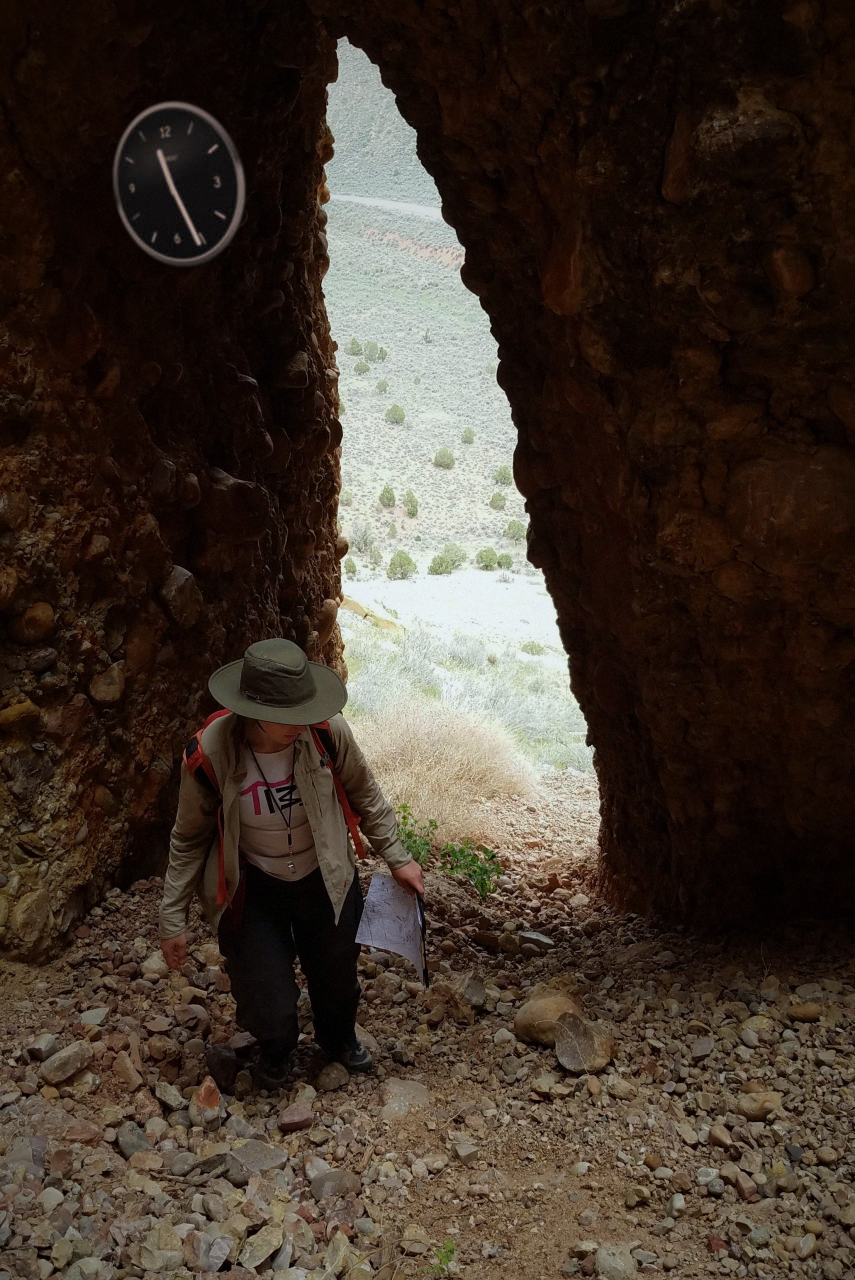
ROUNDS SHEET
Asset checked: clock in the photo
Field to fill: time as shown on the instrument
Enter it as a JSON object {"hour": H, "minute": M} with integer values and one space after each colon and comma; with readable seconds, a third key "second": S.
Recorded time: {"hour": 11, "minute": 26}
